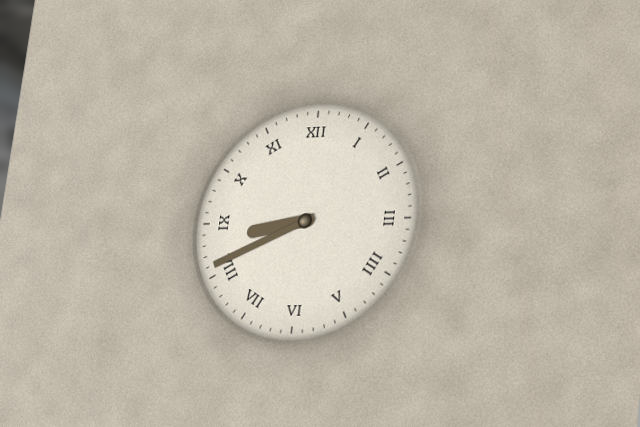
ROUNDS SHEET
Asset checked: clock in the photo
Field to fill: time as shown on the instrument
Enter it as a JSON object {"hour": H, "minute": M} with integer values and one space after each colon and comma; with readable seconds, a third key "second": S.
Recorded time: {"hour": 8, "minute": 41}
